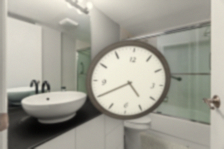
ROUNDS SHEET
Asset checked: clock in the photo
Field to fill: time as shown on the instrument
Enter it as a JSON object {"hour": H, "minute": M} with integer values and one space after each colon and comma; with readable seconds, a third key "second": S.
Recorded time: {"hour": 4, "minute": 40}
